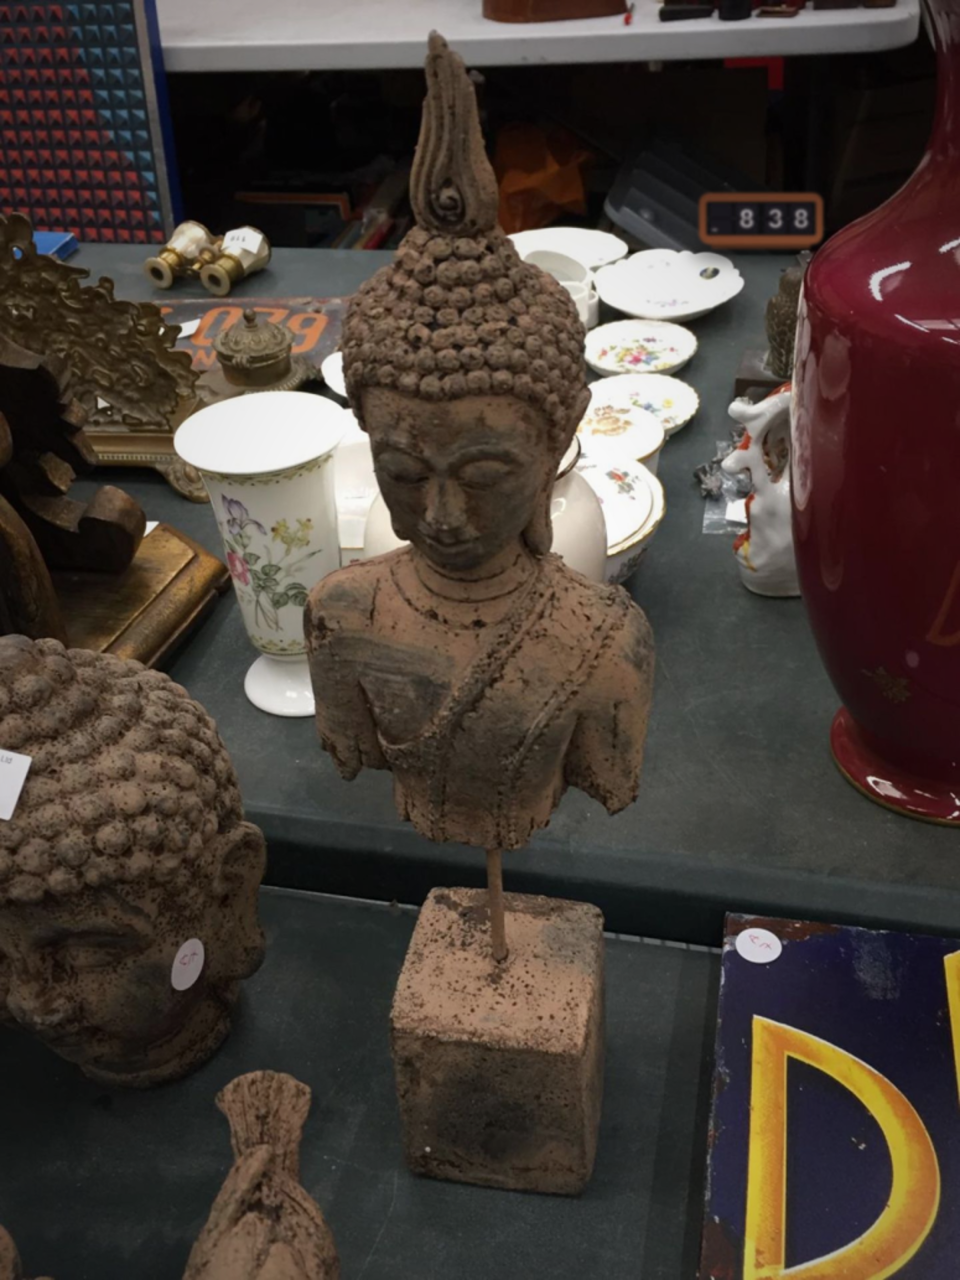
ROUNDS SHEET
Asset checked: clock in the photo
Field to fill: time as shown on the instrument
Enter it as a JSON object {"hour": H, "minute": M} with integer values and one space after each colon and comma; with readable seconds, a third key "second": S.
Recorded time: {"hour": 8, "minute": 38}
